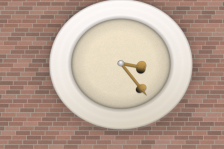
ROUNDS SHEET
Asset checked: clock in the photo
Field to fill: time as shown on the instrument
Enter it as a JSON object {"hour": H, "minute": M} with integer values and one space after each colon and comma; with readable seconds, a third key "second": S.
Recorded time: {"hour": 3, "minute": 24}
